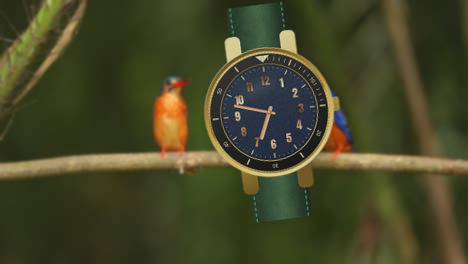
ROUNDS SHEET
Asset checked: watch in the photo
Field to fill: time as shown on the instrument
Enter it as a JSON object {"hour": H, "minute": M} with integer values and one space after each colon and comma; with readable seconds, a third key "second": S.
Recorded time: {"hour": 6, "minute": 48}
